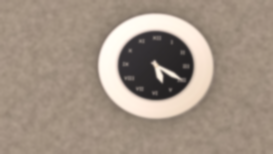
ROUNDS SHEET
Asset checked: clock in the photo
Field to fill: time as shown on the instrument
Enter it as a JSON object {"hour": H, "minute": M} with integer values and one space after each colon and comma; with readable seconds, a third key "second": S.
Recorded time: {"hour": 5, "minute": 20}
